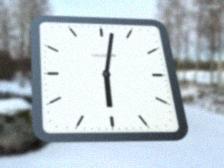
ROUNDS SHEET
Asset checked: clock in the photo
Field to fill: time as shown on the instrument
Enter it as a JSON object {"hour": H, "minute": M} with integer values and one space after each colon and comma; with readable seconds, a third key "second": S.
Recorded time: {"hour": 6, "minute": 2}
